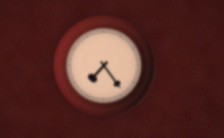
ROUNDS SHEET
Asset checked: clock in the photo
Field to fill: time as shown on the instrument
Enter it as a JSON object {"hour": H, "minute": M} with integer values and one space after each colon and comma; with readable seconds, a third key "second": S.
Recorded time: {"hour": 7, "minute": 24}
